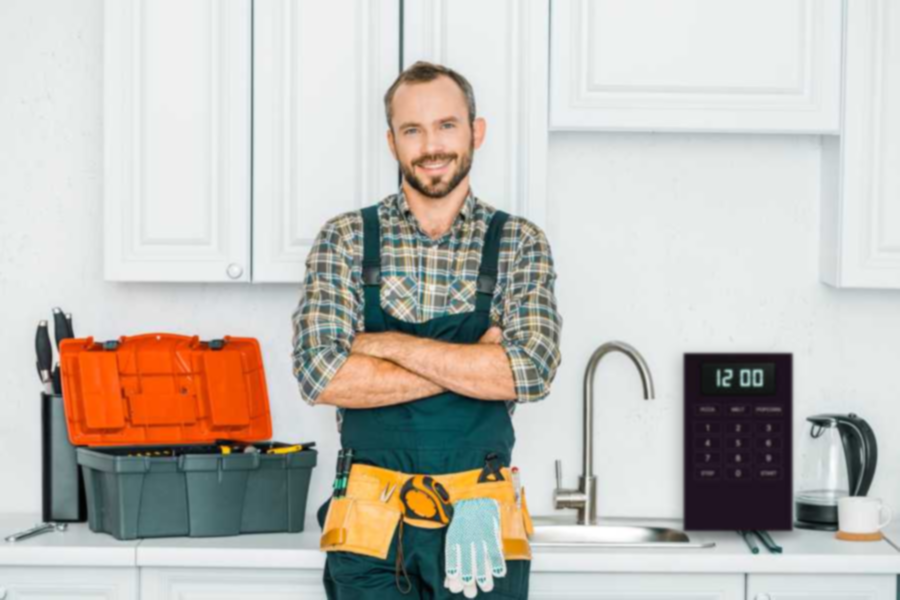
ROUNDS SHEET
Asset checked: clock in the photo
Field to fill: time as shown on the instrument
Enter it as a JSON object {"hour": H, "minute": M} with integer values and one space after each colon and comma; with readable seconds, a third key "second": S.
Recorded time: {"hour": 12, "minute": 0}
